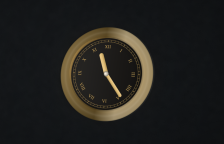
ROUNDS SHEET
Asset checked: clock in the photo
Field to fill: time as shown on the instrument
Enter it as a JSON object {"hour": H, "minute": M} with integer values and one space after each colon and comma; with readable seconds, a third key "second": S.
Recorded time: {"hour": 11, "minute": 24}
